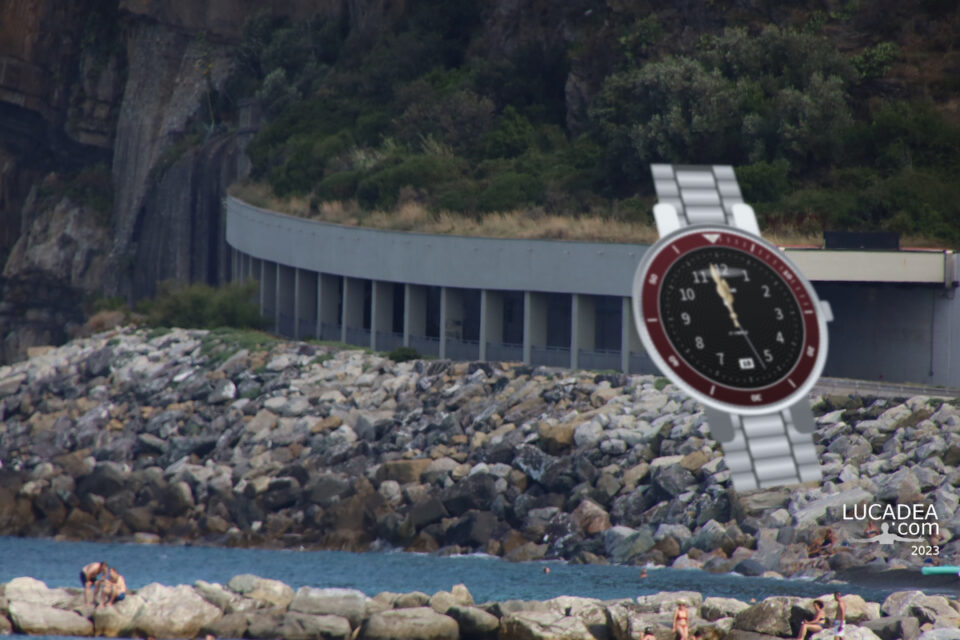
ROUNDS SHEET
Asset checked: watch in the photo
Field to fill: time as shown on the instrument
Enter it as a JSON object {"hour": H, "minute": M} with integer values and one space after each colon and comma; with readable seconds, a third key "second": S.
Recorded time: {"hour": 11, "minute": 58, "second": 27}
